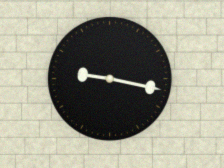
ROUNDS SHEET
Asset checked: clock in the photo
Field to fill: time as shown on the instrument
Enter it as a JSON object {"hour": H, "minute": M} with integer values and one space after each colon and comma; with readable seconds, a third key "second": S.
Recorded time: {"hour": 9, "minute": 17}
